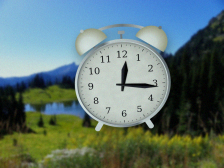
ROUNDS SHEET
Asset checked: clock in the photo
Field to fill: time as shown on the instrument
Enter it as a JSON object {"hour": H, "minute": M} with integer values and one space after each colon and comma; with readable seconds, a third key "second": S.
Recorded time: {"hour": 12, "minute": 16}
